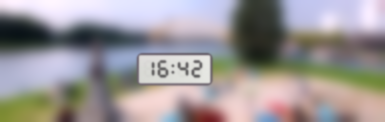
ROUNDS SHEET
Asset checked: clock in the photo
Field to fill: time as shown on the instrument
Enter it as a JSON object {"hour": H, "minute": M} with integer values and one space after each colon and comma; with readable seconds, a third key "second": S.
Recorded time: {"hour": 16, "minute": 42}
